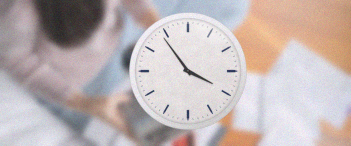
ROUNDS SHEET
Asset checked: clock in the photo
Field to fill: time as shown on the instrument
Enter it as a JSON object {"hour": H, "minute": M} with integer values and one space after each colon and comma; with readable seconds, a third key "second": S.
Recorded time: {"hour": 3, "minute": 54}
